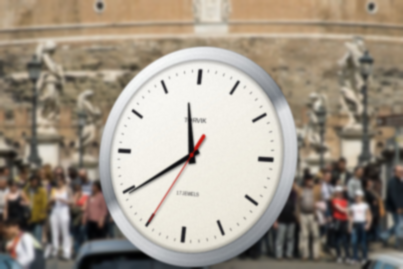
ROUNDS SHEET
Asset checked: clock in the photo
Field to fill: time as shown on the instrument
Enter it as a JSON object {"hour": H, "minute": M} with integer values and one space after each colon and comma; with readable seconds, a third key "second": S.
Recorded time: {"hour": 11, "minute": 39, "second": 35}
